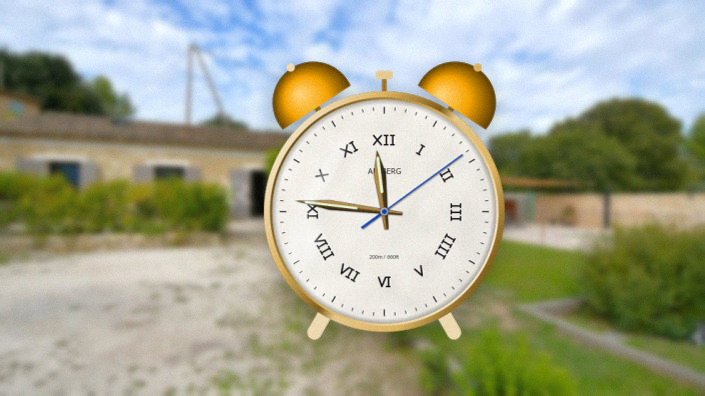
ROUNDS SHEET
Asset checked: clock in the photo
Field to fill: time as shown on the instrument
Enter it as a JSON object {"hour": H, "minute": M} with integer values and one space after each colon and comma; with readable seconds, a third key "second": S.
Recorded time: {"hour": 11, "minute": 46, "second": 9}
